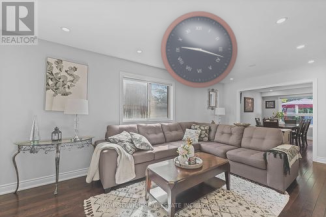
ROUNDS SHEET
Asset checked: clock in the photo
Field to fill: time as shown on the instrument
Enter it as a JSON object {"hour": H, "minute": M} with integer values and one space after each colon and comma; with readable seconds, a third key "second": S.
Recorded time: {"hour": 9, "minute": 18}
